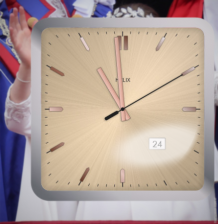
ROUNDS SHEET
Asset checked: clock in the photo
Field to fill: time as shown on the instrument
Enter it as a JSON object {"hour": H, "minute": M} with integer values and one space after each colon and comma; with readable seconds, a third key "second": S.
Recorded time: {"hour": 10, "minute": 59, "second": 10}
